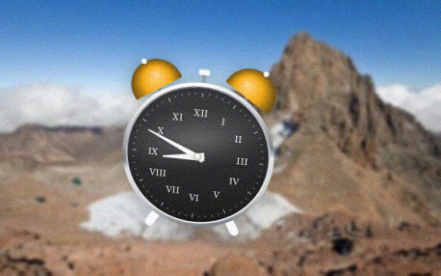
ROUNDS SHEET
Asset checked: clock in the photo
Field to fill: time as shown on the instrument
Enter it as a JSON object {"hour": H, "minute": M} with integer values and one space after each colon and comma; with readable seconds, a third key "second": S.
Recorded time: {"hour": 8, "minute": 49}
